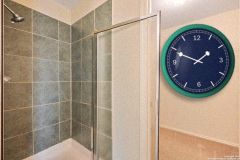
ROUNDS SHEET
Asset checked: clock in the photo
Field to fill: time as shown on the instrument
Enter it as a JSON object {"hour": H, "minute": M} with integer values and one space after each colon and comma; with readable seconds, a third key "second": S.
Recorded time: {"hour": 1, "minute": 49}
